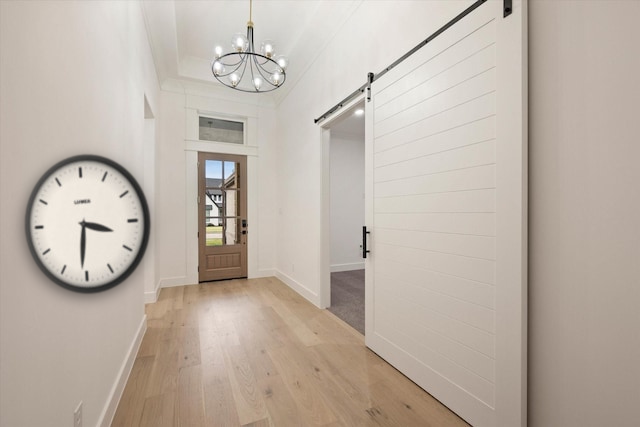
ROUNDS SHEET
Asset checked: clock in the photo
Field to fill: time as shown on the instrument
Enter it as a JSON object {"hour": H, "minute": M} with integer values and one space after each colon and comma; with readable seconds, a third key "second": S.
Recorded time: {"hour": 3, "minute": 31}
